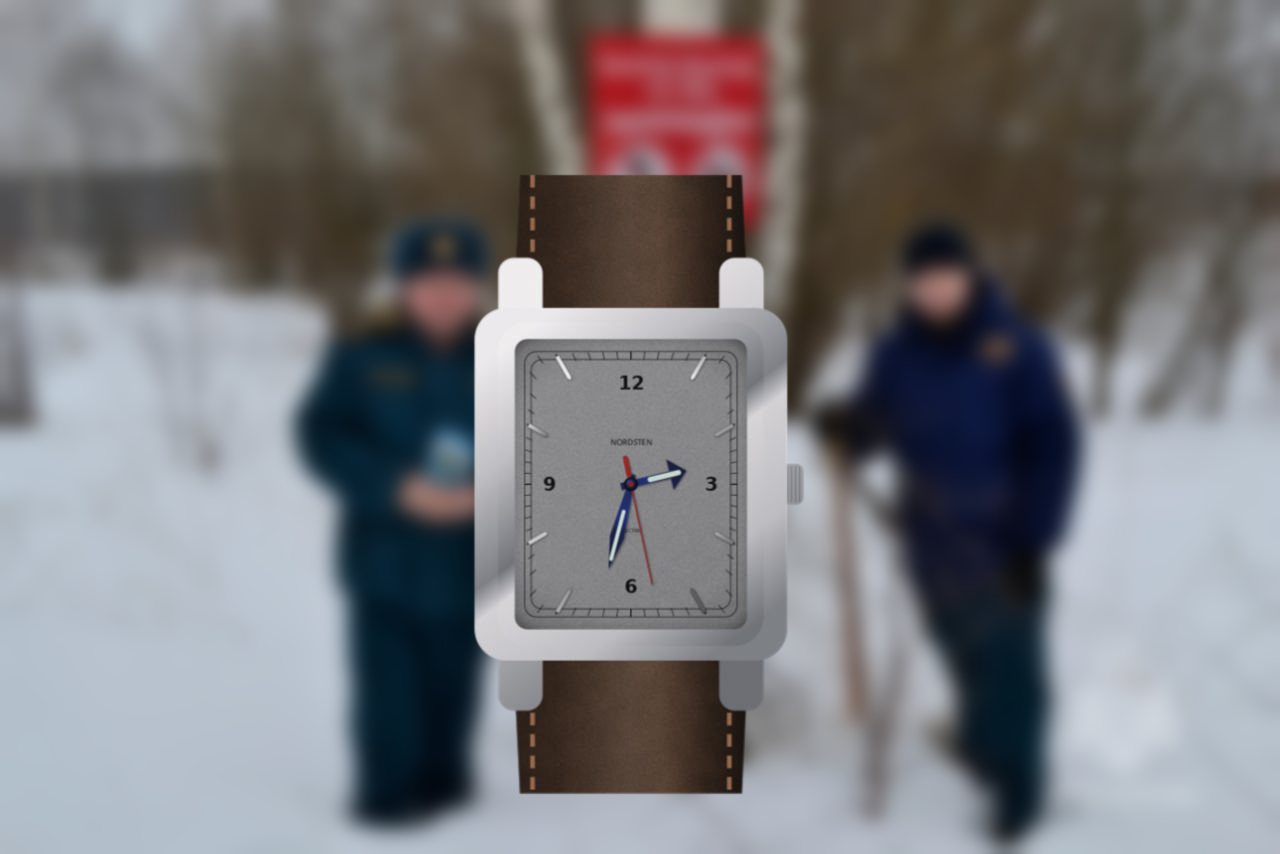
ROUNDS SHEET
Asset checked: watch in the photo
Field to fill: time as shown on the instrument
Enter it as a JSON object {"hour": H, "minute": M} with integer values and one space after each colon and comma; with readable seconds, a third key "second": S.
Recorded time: {"hour": 2, "minute": 32, "second": 28}
